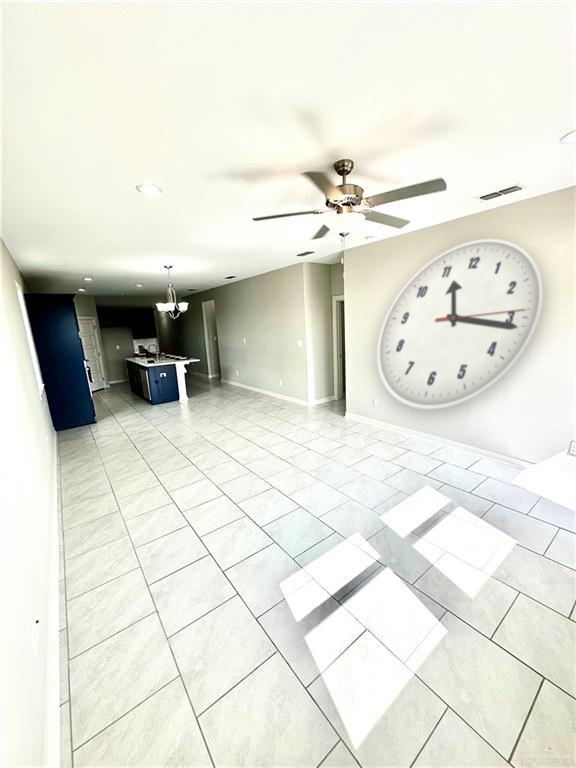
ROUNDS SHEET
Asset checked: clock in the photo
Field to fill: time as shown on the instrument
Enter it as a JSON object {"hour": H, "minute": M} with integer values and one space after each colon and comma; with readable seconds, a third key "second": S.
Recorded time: {"hour": 11, "minute": 16, "second": 14}
